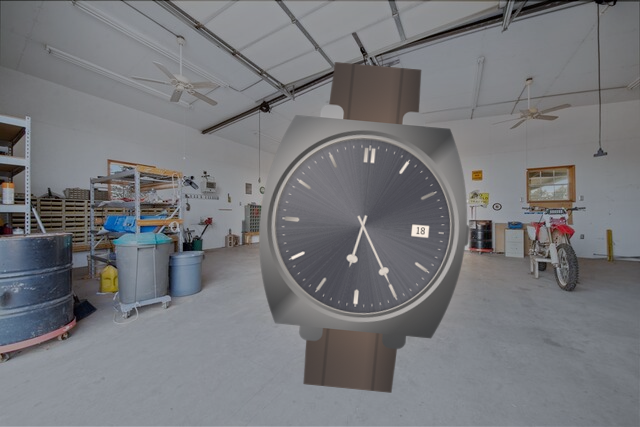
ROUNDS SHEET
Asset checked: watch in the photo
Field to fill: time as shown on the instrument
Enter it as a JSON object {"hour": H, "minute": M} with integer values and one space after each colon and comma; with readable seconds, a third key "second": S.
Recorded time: {"hour": 6, "minute": 25}
